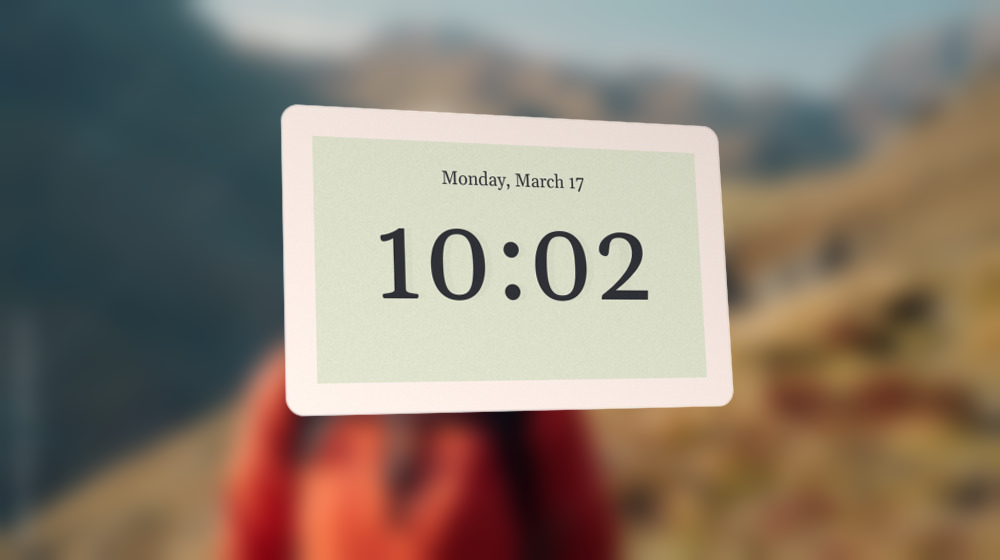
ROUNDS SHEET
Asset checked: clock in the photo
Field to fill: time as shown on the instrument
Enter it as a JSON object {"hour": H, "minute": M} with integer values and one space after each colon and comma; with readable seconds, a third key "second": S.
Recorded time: {"hour": 10, "minute": 2}
